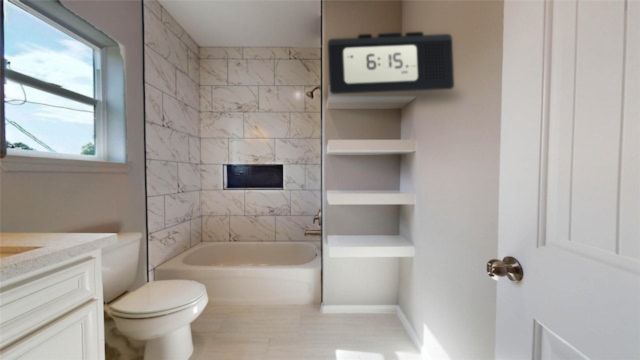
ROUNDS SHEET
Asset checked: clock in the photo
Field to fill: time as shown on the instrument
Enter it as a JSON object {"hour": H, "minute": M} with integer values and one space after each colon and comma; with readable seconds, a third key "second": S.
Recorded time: {"hour": 6, "minute": 15}
